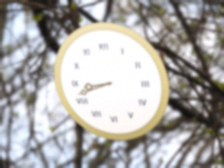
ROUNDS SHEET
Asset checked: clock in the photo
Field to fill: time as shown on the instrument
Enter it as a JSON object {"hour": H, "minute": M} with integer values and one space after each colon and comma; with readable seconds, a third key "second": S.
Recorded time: {"hour": 8, "minute": 42}
